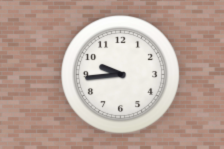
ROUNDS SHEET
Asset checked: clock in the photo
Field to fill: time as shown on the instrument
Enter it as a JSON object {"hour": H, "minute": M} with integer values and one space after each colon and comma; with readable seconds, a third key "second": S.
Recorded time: {"hour": 9, "minute": 44}
